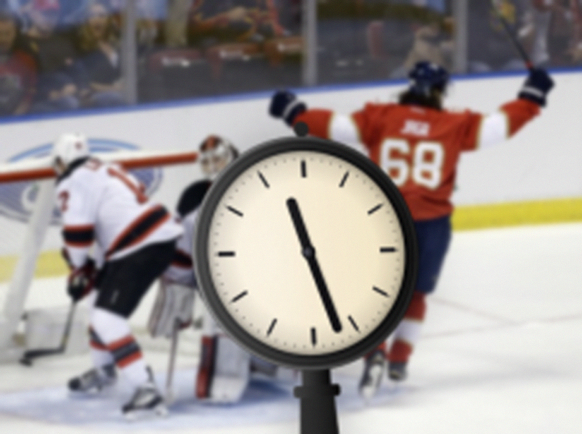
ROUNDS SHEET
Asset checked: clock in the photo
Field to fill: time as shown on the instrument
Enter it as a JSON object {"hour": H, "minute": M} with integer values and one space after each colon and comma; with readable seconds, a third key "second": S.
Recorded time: {"hour": 11, "minute": 27}
